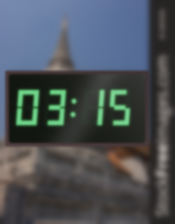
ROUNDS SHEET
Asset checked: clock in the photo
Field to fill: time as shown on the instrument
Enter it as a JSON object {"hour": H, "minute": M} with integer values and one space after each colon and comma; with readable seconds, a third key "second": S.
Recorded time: {"hour": 3, "minute": 15}
